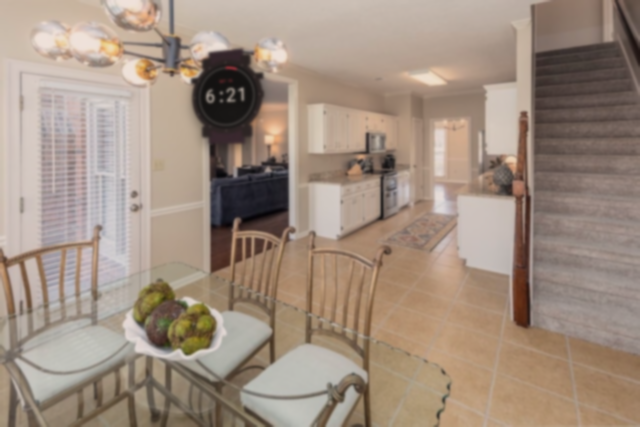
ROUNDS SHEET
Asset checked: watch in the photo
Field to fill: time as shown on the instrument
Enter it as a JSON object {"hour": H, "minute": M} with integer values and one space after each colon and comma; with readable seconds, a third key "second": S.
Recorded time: {"hour": 6, "minute": 21}
